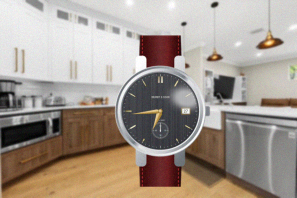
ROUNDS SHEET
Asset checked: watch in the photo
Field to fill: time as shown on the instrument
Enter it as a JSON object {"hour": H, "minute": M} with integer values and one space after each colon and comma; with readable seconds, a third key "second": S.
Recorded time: {"hour": 6, "minute": 44}
